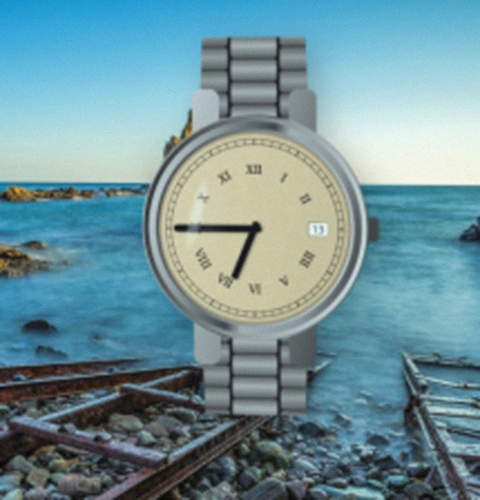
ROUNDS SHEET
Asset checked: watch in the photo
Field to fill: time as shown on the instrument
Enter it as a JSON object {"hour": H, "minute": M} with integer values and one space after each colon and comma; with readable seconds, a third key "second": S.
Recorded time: {"hour": 6, "minute": 45}
